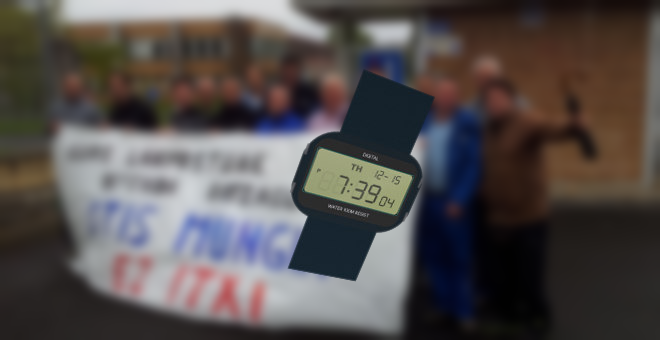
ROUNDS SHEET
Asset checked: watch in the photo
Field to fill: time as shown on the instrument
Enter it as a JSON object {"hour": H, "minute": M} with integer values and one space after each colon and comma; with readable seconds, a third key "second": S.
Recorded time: {"hour": 7, "minute": 39, "second": 4}
